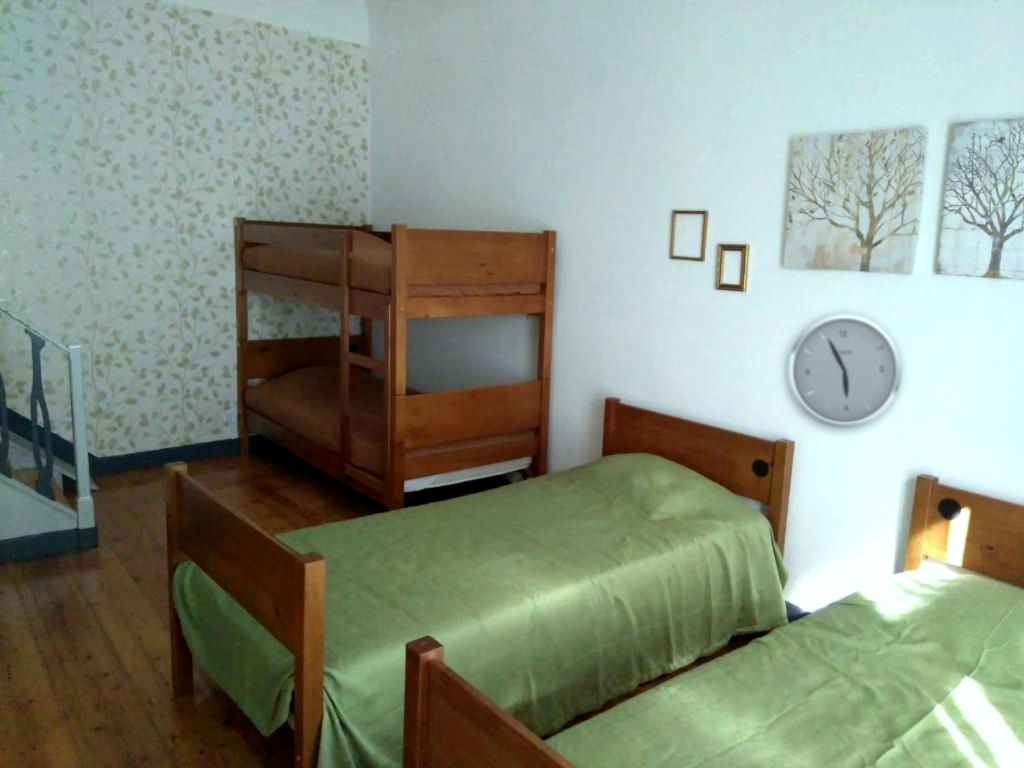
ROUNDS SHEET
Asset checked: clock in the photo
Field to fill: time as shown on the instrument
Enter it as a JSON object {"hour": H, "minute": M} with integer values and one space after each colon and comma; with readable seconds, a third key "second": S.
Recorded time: {"hour": 5, "minute": 56}
